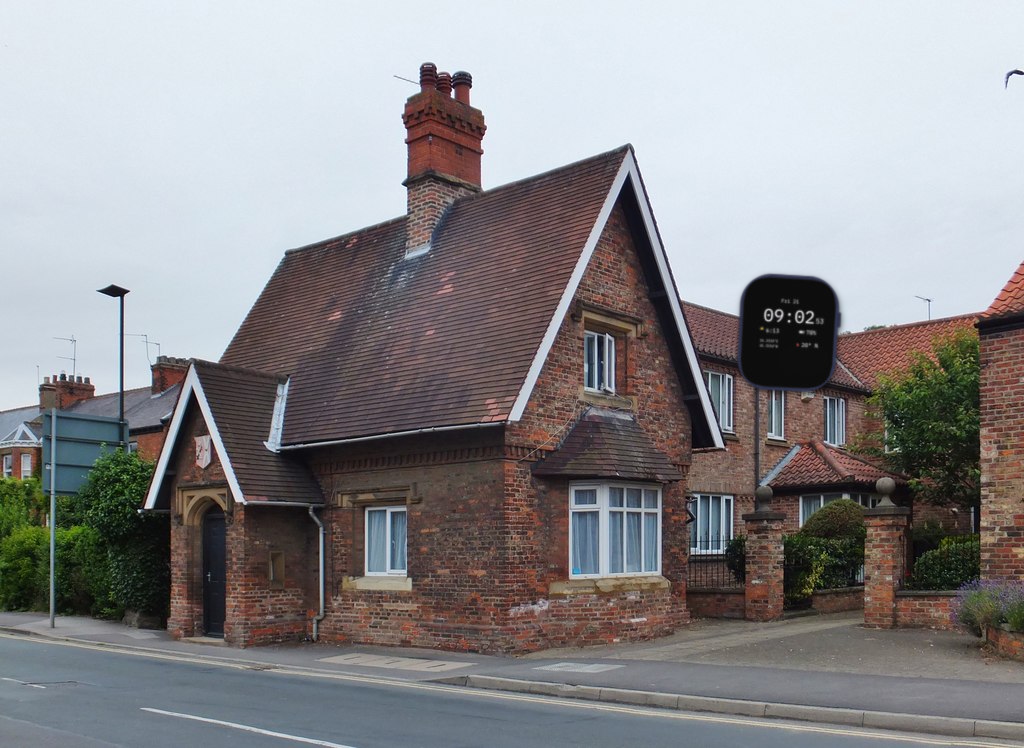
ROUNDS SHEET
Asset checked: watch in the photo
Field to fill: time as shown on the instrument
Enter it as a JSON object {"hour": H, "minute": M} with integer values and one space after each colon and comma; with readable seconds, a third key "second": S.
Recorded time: {"hour": 9, "minute": 2}
